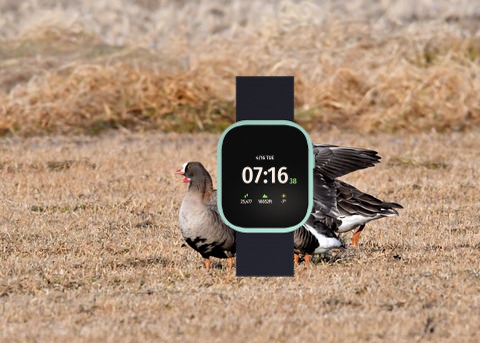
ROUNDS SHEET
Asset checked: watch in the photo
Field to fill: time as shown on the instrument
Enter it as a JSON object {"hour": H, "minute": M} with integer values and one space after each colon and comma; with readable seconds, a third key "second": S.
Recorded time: {"hour": 7, "minute": 16}
